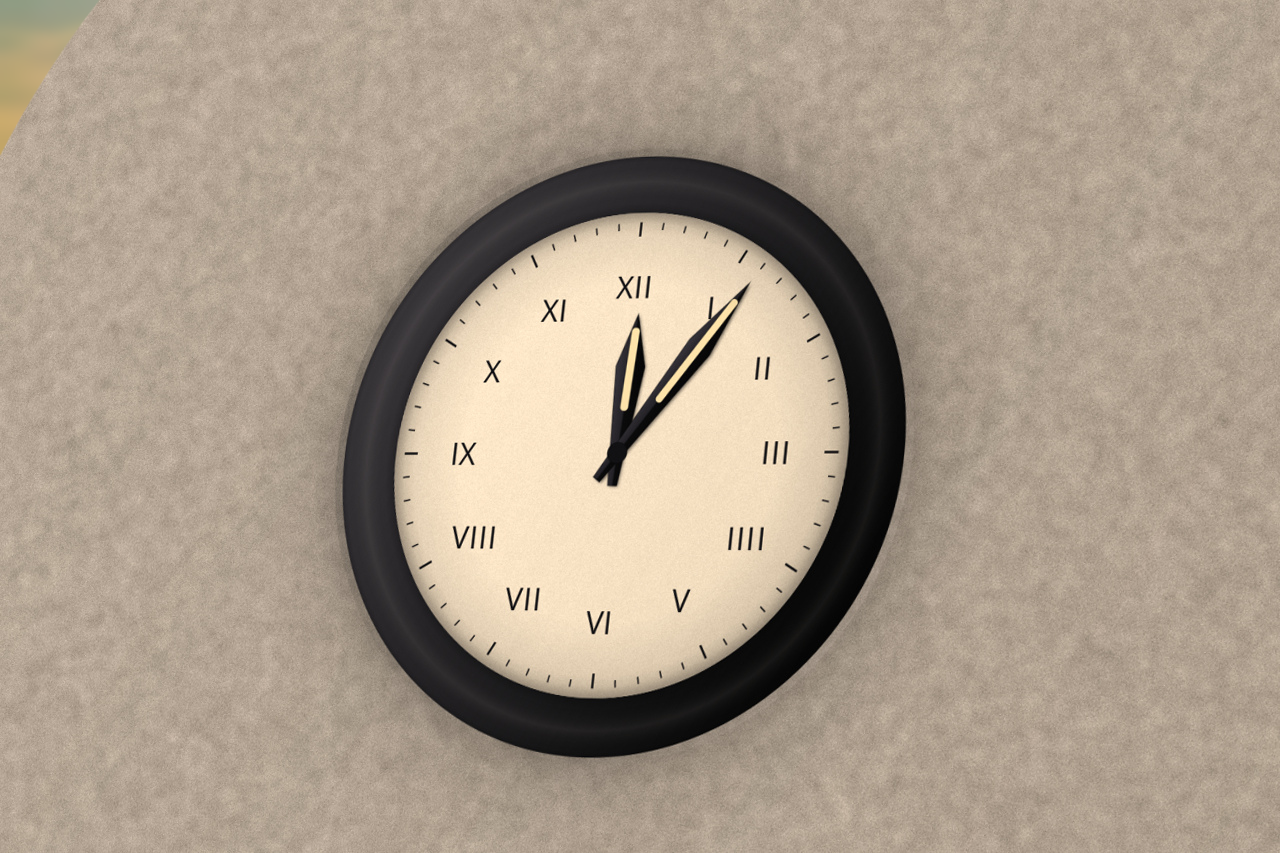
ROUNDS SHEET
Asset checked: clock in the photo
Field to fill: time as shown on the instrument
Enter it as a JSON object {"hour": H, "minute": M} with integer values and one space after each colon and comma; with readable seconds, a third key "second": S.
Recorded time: {"hour": 12, "minute": 6}
